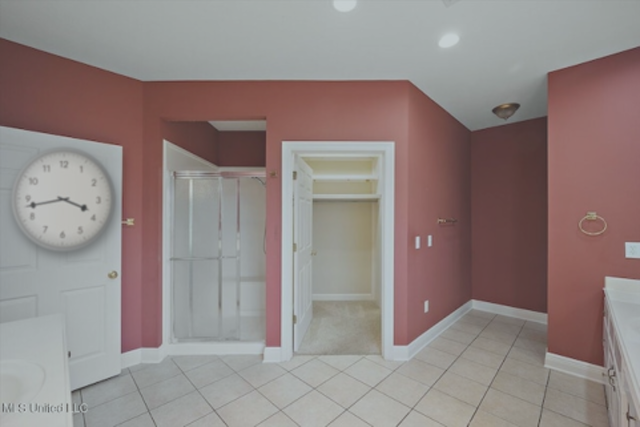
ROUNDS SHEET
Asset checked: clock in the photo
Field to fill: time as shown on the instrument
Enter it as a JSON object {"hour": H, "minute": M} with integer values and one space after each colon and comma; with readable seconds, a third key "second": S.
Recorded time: {"hour": 3, "minute": 43}
